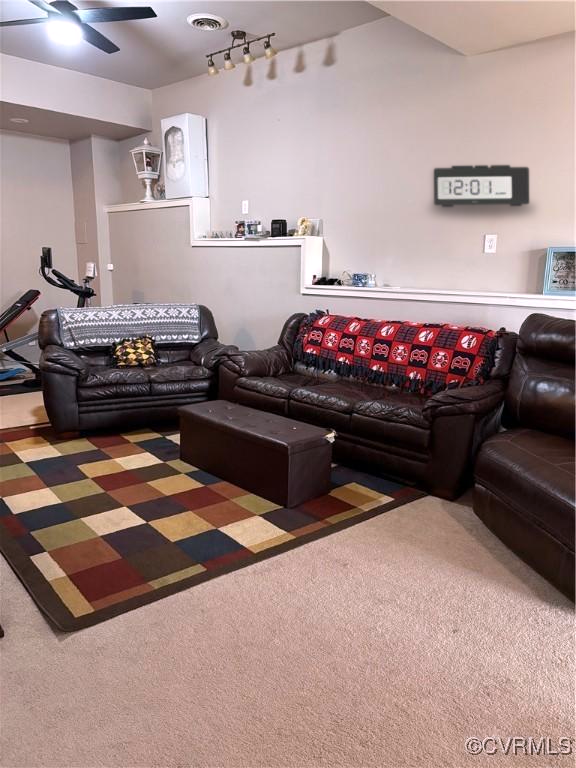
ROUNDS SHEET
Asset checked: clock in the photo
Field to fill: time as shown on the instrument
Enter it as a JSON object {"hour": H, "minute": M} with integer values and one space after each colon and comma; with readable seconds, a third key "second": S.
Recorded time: {"hour": 12, "minute": 1}
